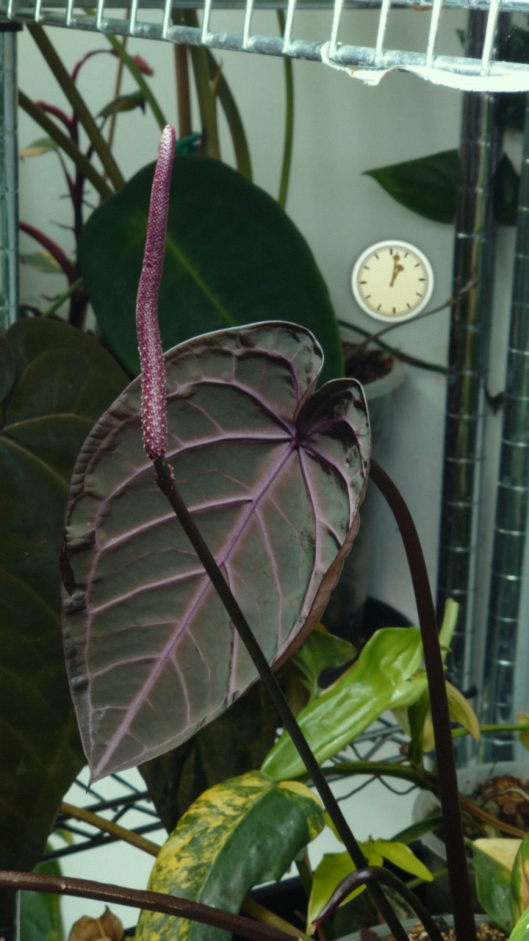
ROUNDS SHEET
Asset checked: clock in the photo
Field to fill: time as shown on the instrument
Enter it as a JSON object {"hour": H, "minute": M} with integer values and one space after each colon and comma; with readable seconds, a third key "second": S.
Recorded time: {"hour": 1, "minute": 2}
